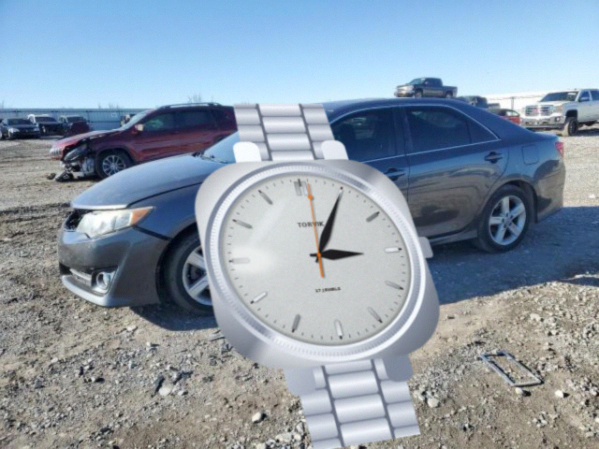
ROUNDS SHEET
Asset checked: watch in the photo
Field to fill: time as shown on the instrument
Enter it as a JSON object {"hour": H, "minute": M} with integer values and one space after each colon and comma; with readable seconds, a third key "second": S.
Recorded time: {"hour": 3, "minute": 5, "second": 1}
